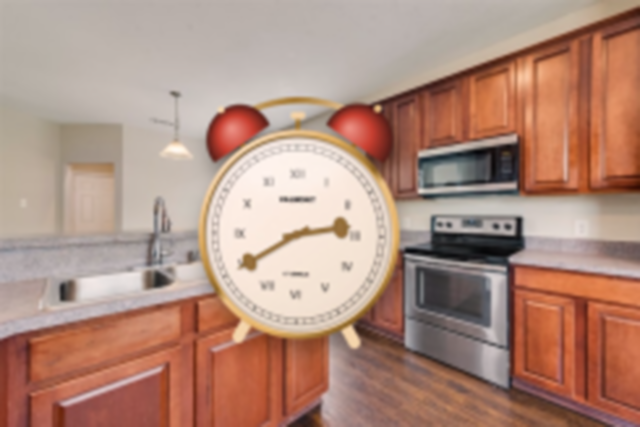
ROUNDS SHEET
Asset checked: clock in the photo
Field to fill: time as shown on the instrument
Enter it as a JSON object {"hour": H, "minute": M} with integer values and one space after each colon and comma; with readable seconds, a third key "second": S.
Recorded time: {"hour": 2, "minute": 40}
